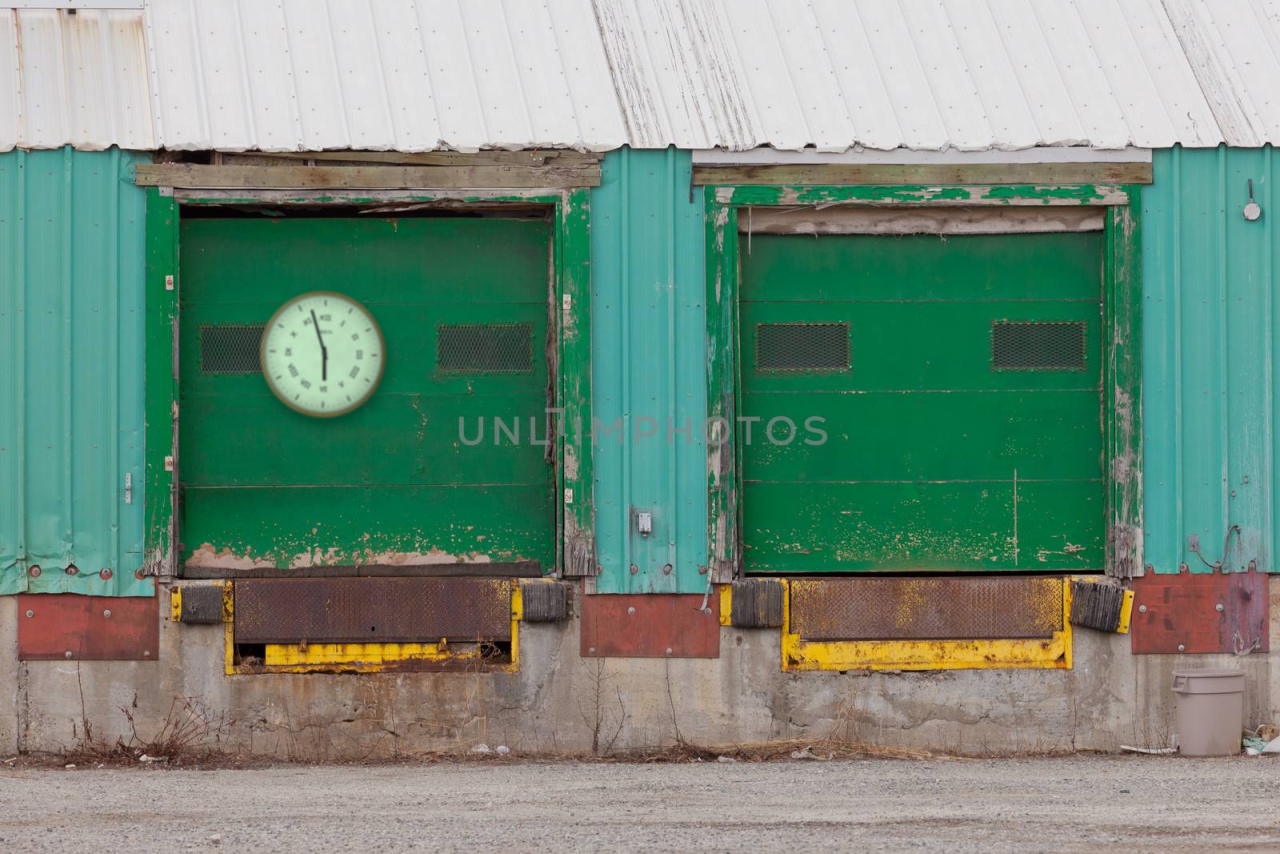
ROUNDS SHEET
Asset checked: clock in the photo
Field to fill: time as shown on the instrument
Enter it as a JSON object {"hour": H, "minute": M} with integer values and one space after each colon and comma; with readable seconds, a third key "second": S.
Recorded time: {"hour": 5, "minute": 57}
